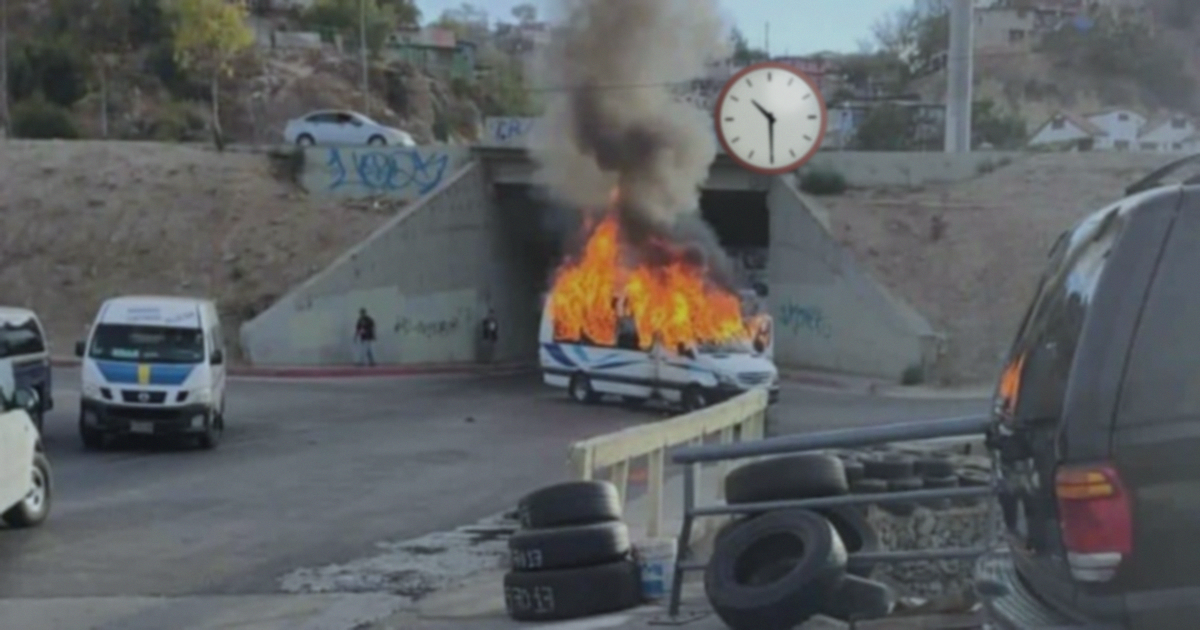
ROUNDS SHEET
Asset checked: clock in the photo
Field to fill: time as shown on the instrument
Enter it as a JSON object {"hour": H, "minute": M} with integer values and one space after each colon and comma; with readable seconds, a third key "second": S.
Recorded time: {"hour": 10, "minute": 30}
